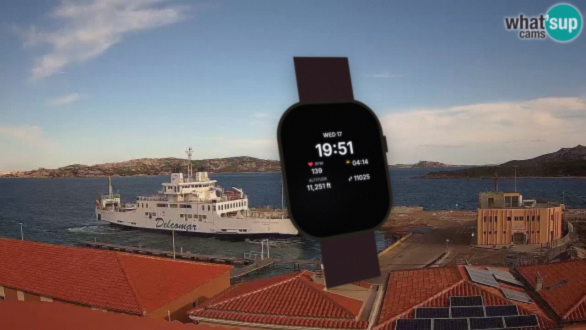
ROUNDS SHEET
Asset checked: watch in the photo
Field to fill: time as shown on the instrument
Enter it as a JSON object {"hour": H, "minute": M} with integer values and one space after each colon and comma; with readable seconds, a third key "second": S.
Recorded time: {"hour": 19, "minute": 51}
